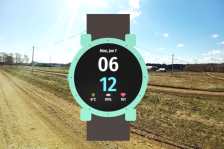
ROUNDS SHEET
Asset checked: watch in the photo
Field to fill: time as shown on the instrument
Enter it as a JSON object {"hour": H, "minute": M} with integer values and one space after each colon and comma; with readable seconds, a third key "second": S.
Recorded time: {"hour": 6, "minute": 12}
